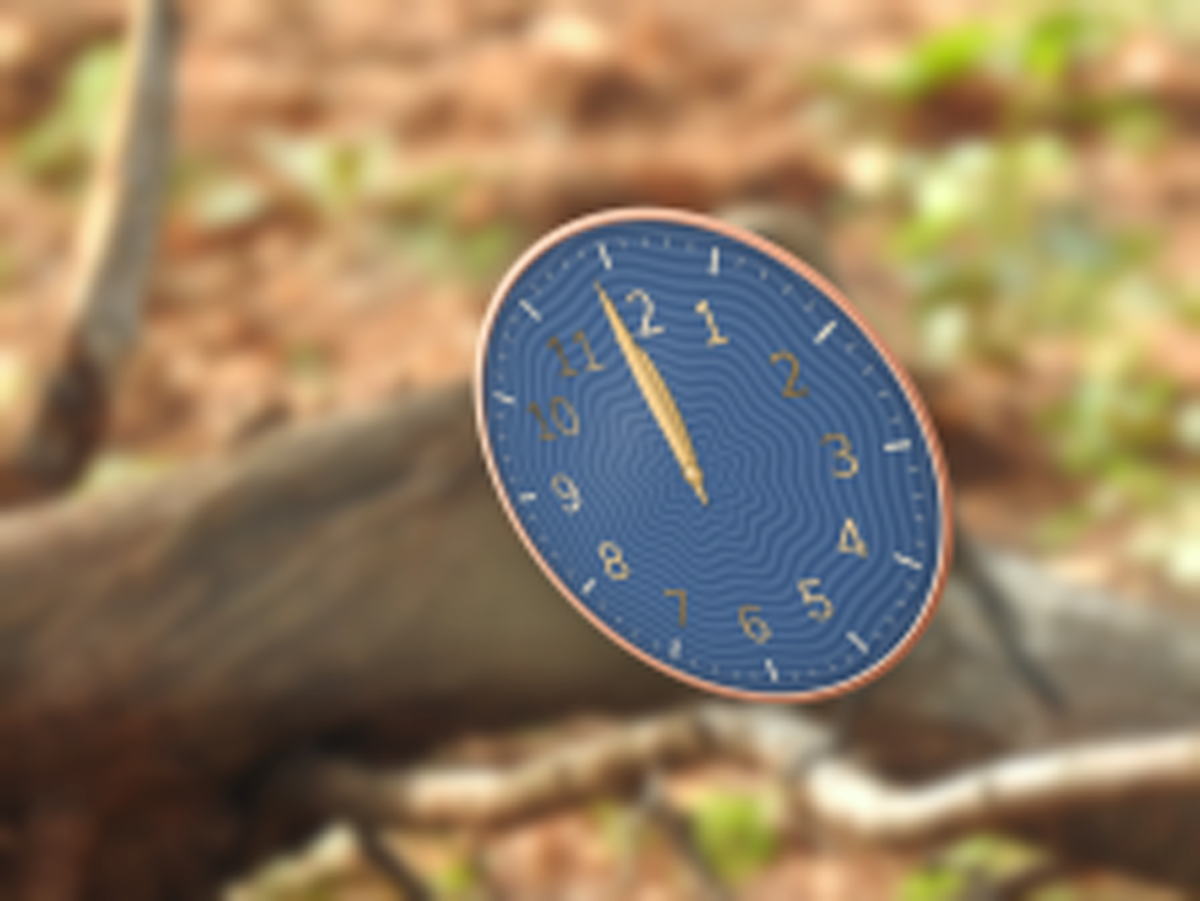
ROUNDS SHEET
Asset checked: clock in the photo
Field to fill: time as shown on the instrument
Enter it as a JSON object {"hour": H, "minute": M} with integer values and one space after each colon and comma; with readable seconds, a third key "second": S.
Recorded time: {"hour": 11, "minute": 59}
